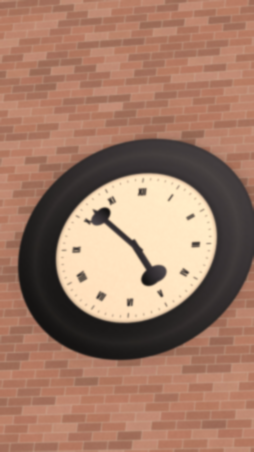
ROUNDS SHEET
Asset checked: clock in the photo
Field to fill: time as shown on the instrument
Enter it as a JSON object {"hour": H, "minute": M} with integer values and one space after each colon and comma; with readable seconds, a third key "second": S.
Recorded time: {"hour": 4, "minute": 52}
